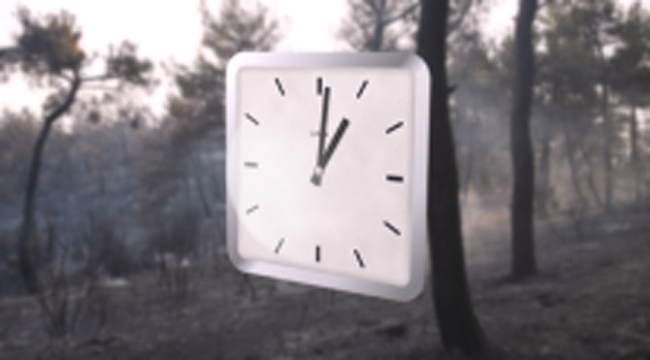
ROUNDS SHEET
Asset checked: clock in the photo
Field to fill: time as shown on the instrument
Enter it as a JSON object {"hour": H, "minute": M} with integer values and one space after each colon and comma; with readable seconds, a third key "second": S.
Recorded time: {"hour": 1, "minute": 1}
